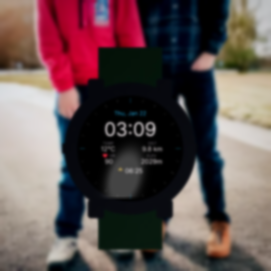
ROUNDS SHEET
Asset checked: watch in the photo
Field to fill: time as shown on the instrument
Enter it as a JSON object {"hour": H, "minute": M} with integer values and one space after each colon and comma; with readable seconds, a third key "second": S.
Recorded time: {"hour": 3, "minute": 9}
